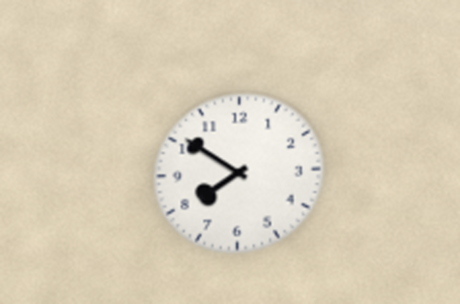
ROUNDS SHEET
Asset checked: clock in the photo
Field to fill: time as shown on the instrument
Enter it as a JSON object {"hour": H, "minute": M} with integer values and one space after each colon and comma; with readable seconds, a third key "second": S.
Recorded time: {"hour": 7, "minute": 51}
